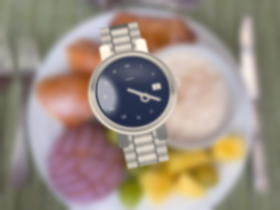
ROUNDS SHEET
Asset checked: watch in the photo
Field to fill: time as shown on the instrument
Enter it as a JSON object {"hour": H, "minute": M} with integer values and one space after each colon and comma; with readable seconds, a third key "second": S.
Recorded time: {"hour": 4, "minute": 20}
